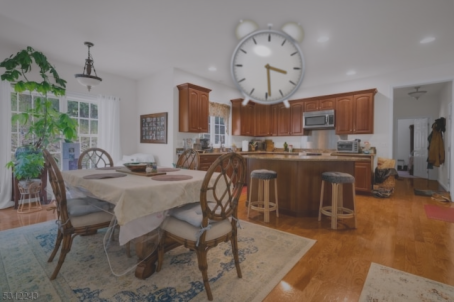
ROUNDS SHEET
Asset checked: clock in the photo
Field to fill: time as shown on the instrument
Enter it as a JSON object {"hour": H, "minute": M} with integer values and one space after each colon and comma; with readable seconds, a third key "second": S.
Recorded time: {"hour": 3, "minute": 29}
